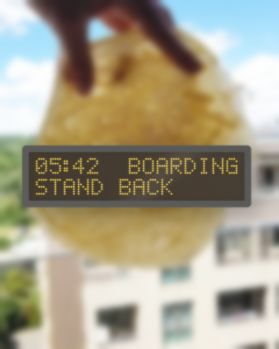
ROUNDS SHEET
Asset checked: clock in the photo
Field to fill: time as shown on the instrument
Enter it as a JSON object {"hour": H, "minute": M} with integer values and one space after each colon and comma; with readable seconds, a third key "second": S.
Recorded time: {"hour": 5, "minute": 42}
